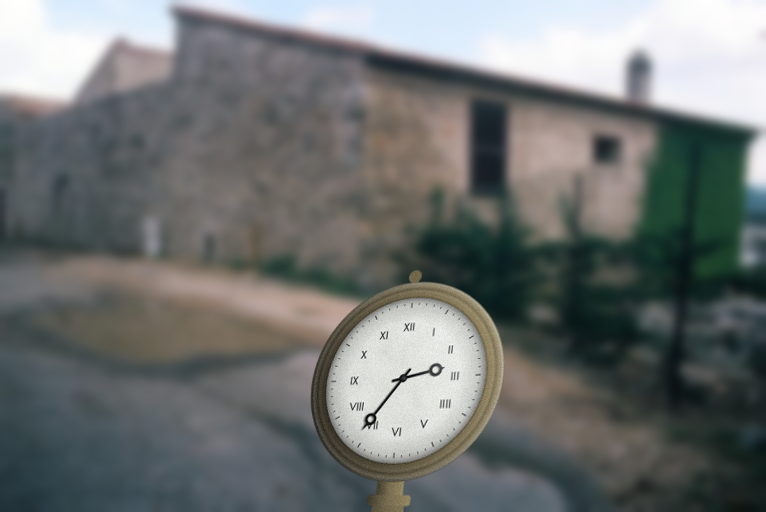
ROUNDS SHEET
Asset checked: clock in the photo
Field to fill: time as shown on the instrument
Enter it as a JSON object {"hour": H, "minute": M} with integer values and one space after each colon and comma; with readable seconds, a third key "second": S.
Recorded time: {"hour": 2, "minute": 36}
